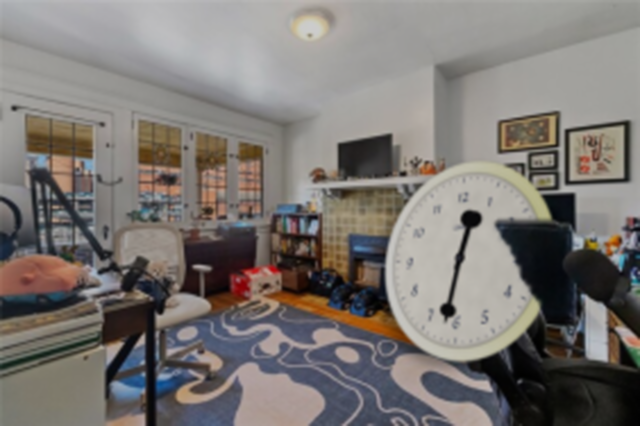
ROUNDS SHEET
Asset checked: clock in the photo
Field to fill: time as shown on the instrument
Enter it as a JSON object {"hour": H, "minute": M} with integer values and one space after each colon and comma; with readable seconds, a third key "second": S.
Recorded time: {"hour": 12, "minute": 32}
